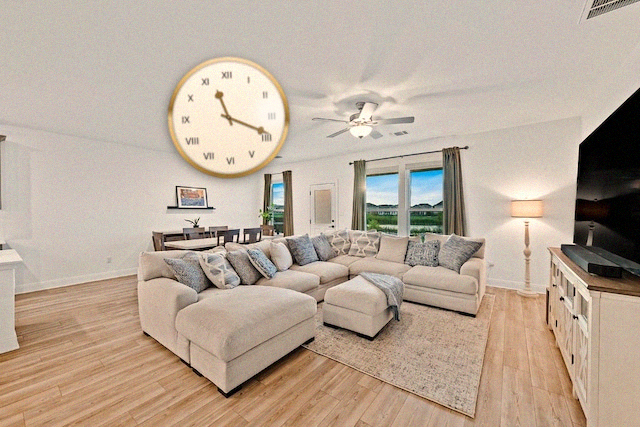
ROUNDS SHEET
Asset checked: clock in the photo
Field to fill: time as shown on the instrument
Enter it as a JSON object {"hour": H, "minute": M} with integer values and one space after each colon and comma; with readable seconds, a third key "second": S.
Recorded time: {"hour": 11, "minute": 19}
